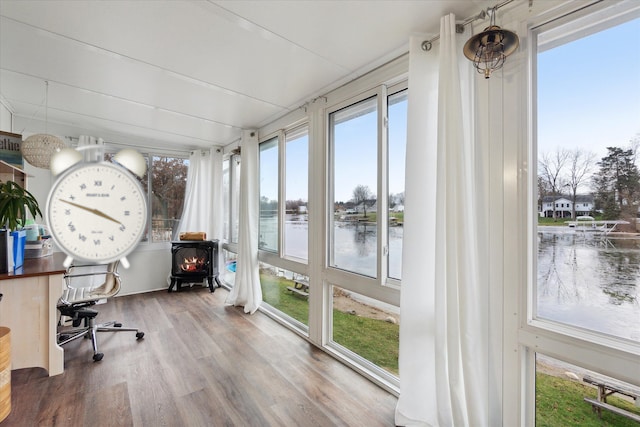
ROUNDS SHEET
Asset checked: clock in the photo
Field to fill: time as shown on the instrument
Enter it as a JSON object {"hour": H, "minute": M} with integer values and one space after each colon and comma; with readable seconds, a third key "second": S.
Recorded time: {"hour": 3, "minute": 48}
